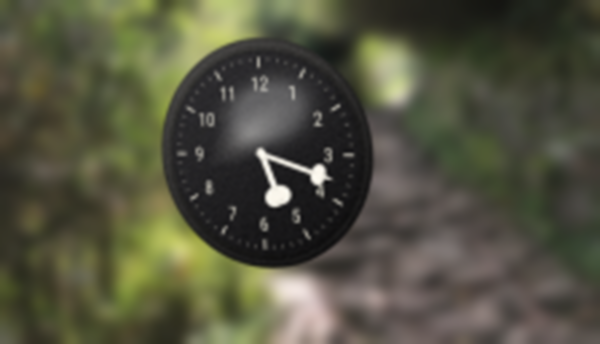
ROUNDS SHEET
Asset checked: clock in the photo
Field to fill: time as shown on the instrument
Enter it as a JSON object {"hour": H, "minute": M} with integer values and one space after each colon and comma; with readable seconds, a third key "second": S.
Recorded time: {"hour": 5, "minute": 18}
